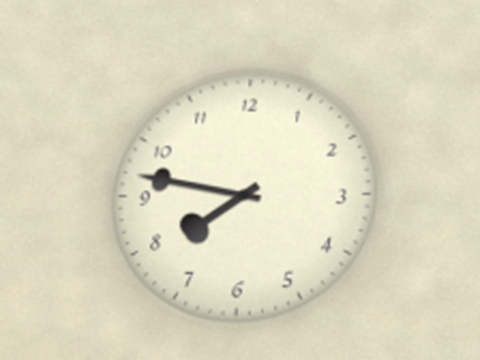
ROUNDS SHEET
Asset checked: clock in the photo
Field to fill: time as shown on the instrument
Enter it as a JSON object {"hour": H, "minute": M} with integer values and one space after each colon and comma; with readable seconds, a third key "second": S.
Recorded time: {"hour": 7, "minute": 47}
